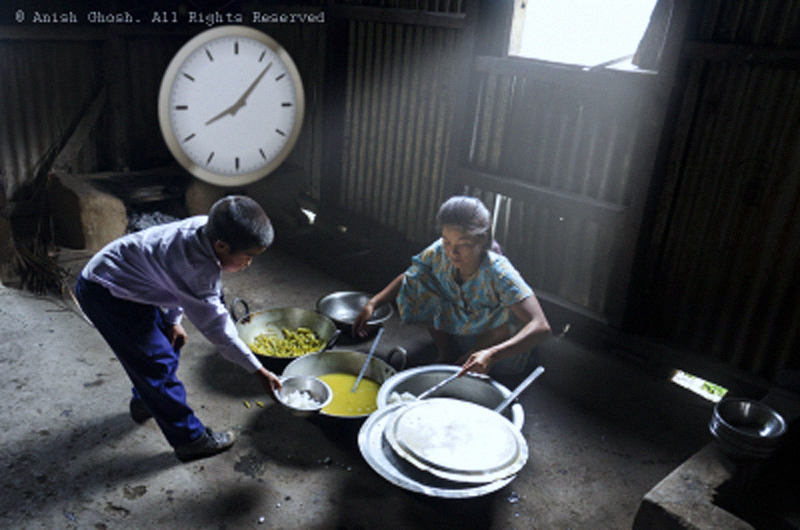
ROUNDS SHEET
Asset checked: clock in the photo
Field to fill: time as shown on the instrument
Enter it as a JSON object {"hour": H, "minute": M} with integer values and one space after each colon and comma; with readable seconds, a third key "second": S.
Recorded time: {"hour": 8, "minute": 7}
